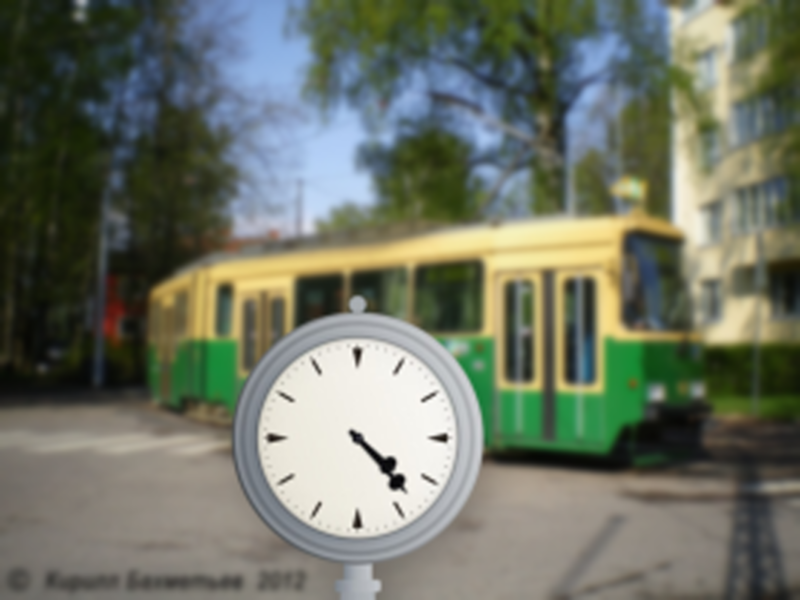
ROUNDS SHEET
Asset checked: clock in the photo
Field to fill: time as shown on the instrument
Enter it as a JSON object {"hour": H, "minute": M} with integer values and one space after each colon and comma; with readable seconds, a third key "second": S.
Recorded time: {"hour": 4, "minute": 23}
